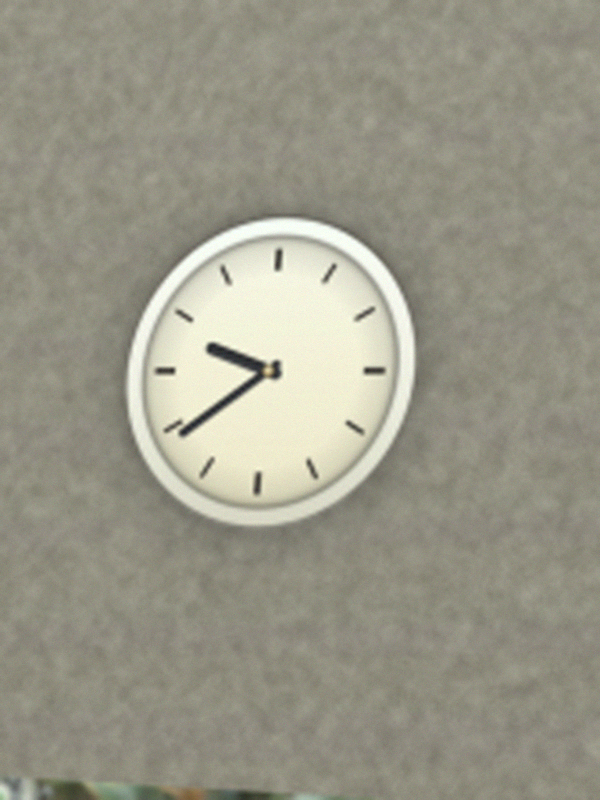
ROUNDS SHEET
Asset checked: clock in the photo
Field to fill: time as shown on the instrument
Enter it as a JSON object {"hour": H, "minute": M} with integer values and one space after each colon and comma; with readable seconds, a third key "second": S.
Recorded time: {"hour": 9, "minute": 39}
